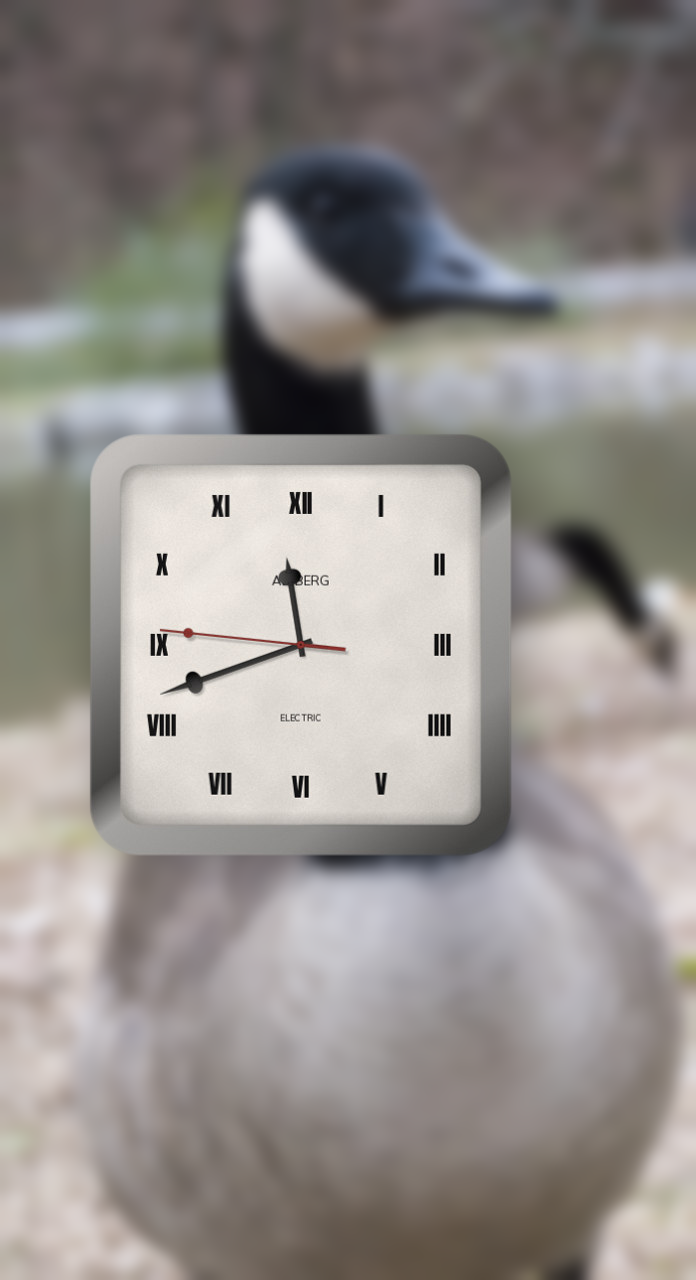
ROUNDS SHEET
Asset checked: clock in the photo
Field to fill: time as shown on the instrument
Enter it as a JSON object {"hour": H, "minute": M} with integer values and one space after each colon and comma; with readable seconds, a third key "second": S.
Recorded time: {"hour": 11, "minute": 41, "second": 46}
